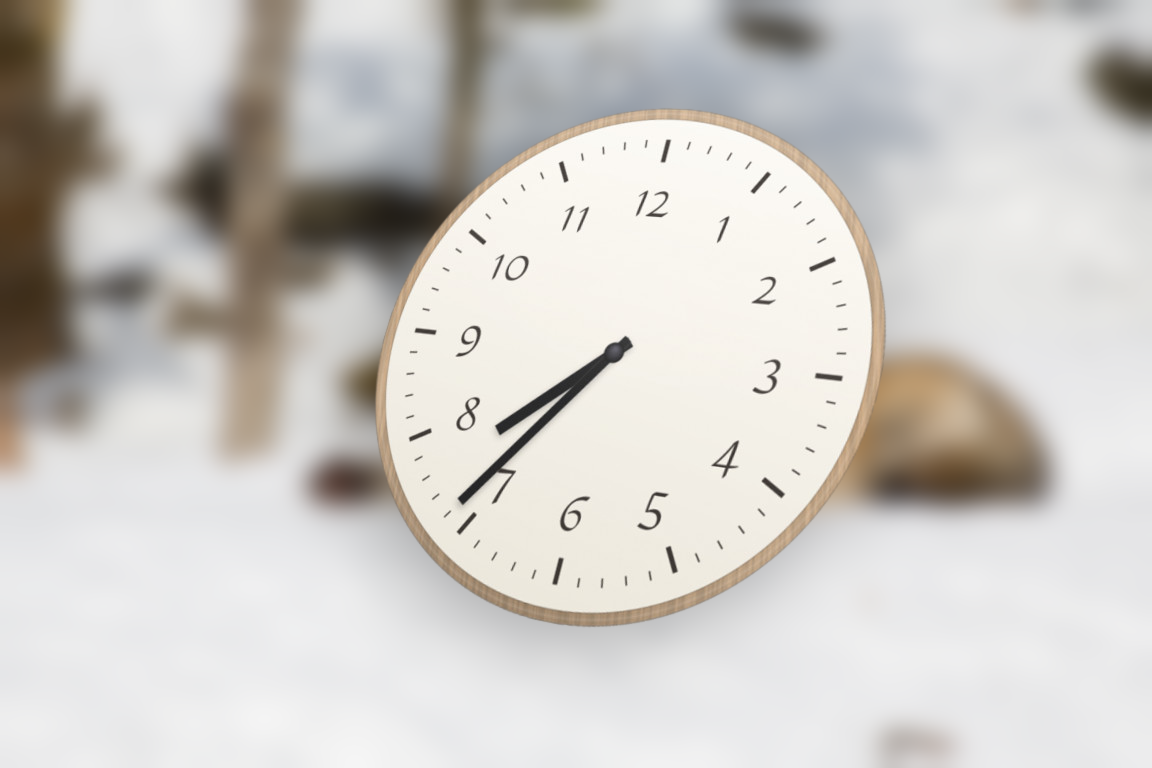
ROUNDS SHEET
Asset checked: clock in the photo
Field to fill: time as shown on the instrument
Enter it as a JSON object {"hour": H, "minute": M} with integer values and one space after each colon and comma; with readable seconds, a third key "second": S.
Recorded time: {"hour": 7, "minute": 36}
